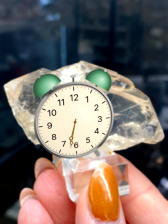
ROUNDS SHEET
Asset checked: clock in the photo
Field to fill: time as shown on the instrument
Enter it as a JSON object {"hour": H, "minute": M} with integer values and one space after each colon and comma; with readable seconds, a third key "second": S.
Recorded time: {"hour": 6, "minute": 32}
